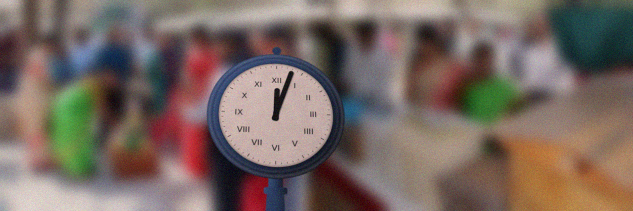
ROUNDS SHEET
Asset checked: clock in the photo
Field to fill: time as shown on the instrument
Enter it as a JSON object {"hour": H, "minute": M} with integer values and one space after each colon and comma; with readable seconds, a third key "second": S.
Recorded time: {"hour": 12, "minute": 3}
